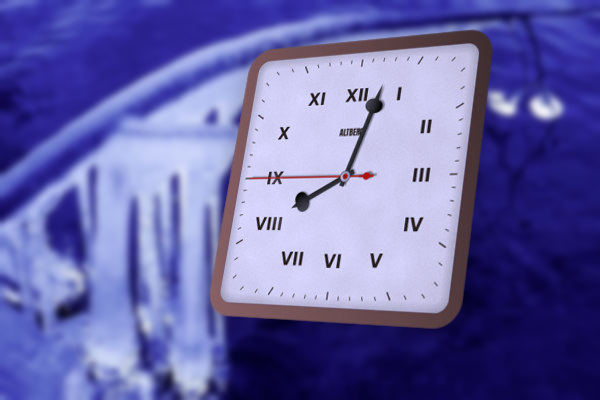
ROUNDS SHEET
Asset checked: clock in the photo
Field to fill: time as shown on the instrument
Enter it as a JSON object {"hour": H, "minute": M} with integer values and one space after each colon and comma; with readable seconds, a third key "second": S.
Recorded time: {"hour": 8, "minute": 2, "second": 45}
